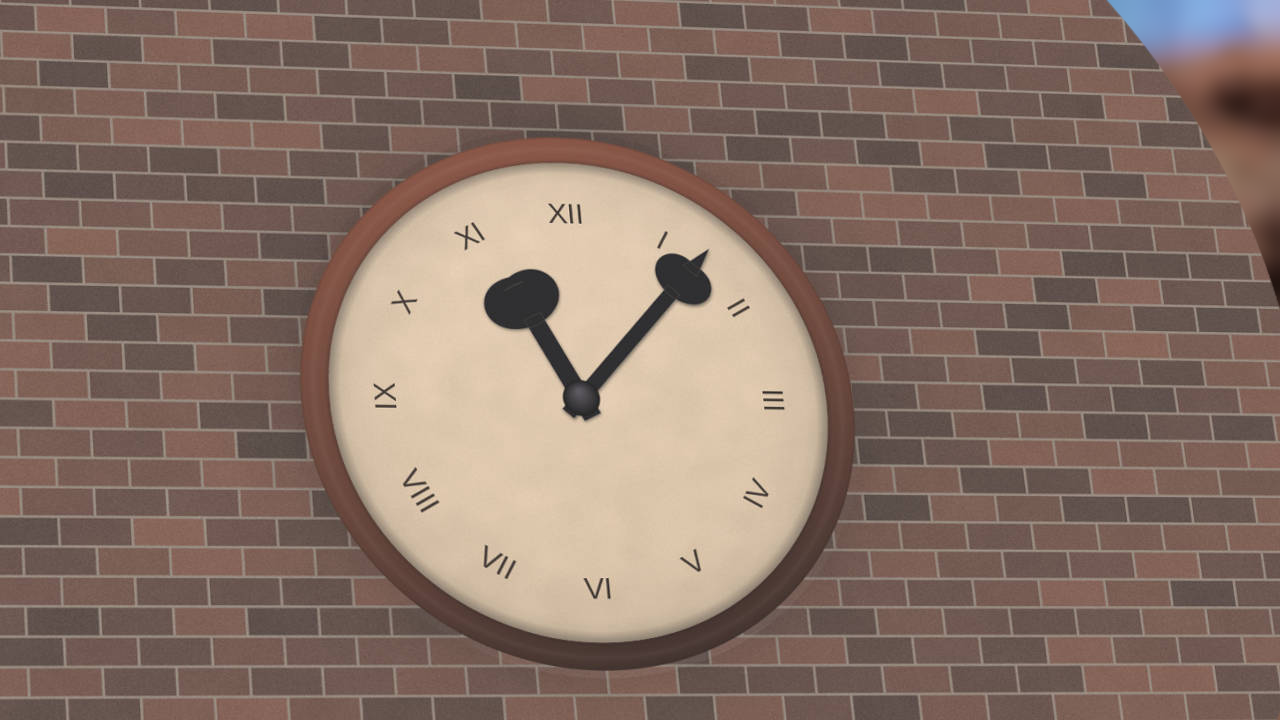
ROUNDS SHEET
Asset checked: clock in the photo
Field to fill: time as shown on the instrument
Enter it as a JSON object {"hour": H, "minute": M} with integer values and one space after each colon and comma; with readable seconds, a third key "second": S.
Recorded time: {"hour": 11, "minute": 7}
